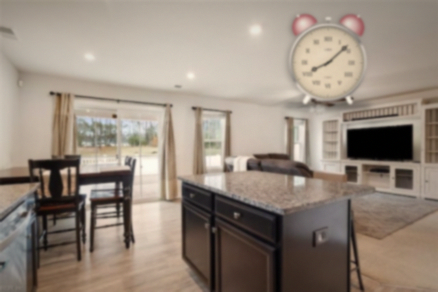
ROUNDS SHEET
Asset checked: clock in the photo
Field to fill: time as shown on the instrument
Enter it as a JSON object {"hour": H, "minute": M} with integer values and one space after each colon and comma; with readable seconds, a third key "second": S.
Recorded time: {"hour": 8, "minute": 8}
